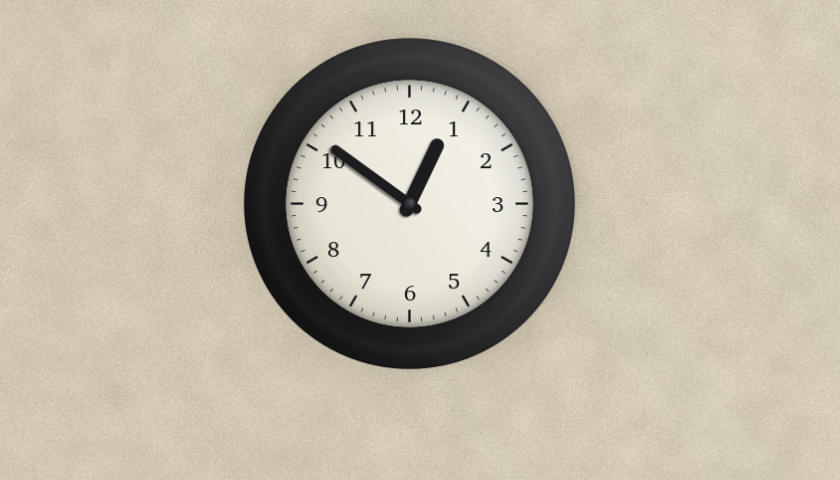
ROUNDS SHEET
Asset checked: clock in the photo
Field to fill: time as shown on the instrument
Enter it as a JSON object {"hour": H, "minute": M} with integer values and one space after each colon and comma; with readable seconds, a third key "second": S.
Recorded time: {"hour": 12, "minute": 51}
